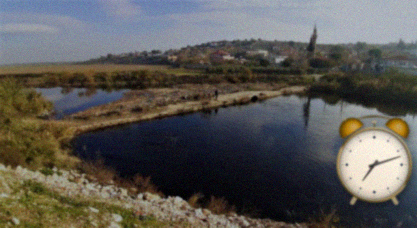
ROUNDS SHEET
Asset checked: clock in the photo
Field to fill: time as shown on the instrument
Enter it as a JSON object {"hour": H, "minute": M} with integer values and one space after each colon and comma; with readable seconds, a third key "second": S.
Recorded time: {"hour": 7, "minute": 12}
